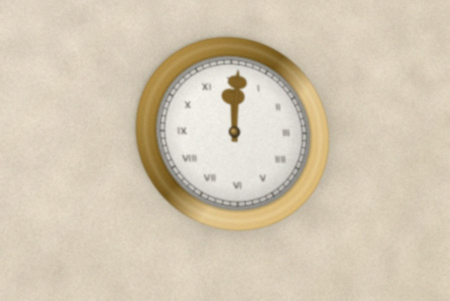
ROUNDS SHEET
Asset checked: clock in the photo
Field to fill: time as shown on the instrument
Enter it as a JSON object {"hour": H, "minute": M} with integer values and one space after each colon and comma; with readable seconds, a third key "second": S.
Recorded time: {"hour": 12, "minute": 1}
